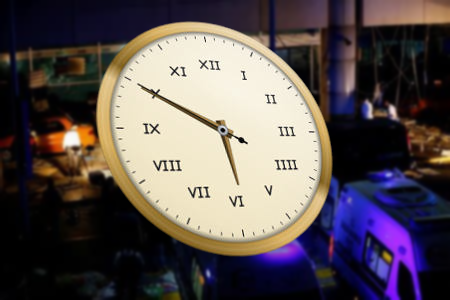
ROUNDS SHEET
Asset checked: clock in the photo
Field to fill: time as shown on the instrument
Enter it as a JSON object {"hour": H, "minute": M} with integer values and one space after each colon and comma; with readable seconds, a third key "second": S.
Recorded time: {"hour": 5, "minute": 49, "second": 50}
